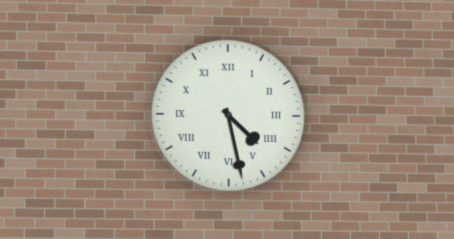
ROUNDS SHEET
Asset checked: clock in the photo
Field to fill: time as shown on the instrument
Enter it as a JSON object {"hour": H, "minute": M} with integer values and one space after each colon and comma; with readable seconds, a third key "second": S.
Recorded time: {"hour": 4, "minute": 28}
